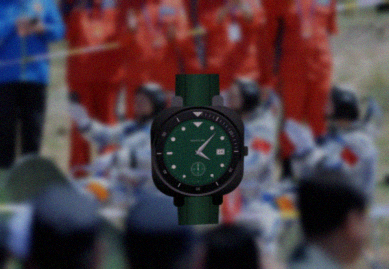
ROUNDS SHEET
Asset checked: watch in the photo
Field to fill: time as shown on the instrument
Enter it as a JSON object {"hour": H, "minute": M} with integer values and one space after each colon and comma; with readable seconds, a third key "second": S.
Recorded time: {"hour": 4, "minute": 7}
